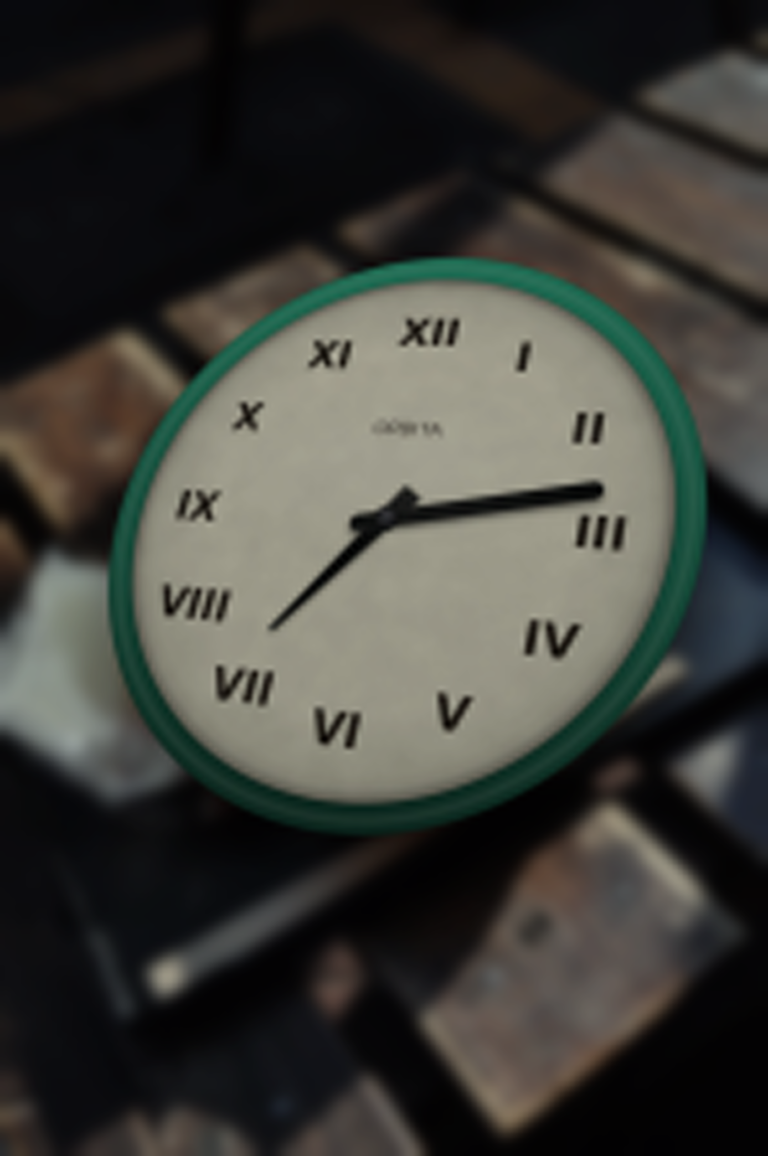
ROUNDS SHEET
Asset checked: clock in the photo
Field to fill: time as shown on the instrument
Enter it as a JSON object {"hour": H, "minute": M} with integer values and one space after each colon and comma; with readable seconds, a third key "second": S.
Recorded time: {"hour": 7, "minute": 13}
